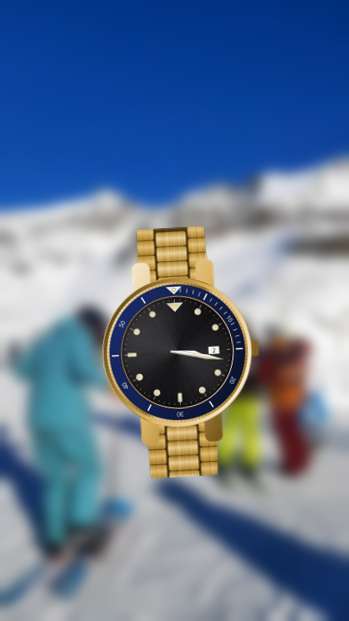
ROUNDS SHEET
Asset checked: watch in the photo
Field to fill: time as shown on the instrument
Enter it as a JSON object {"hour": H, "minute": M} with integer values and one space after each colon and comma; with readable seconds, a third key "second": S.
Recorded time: {"hour": 3, "minute": 17}
